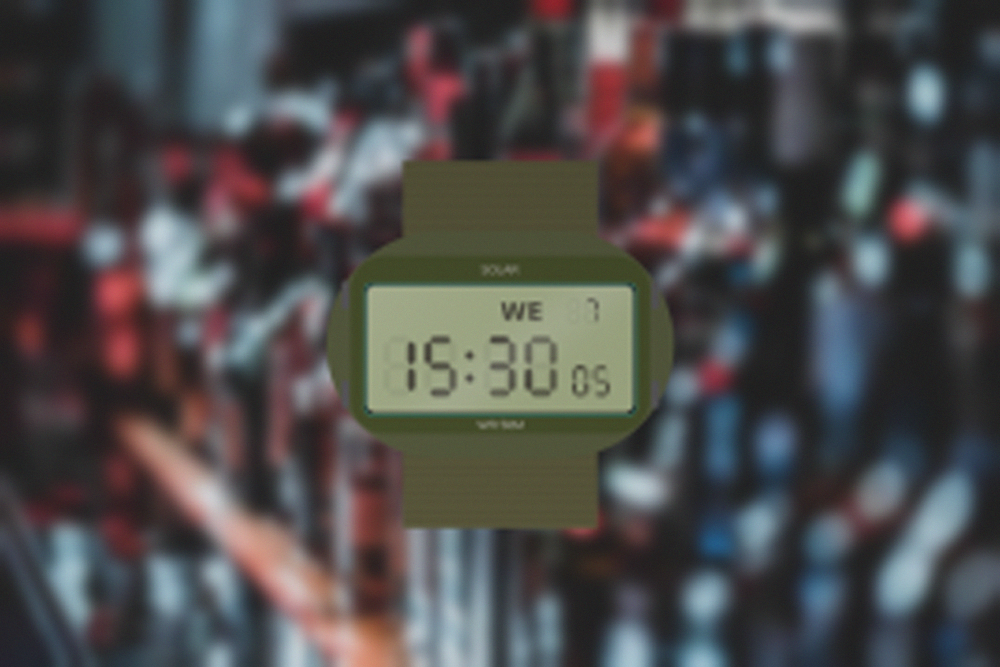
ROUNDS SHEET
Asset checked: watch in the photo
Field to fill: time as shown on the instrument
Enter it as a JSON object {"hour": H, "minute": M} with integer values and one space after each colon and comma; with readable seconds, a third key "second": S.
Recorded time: {"hour": 15, "minute": 30, "second": 5}
